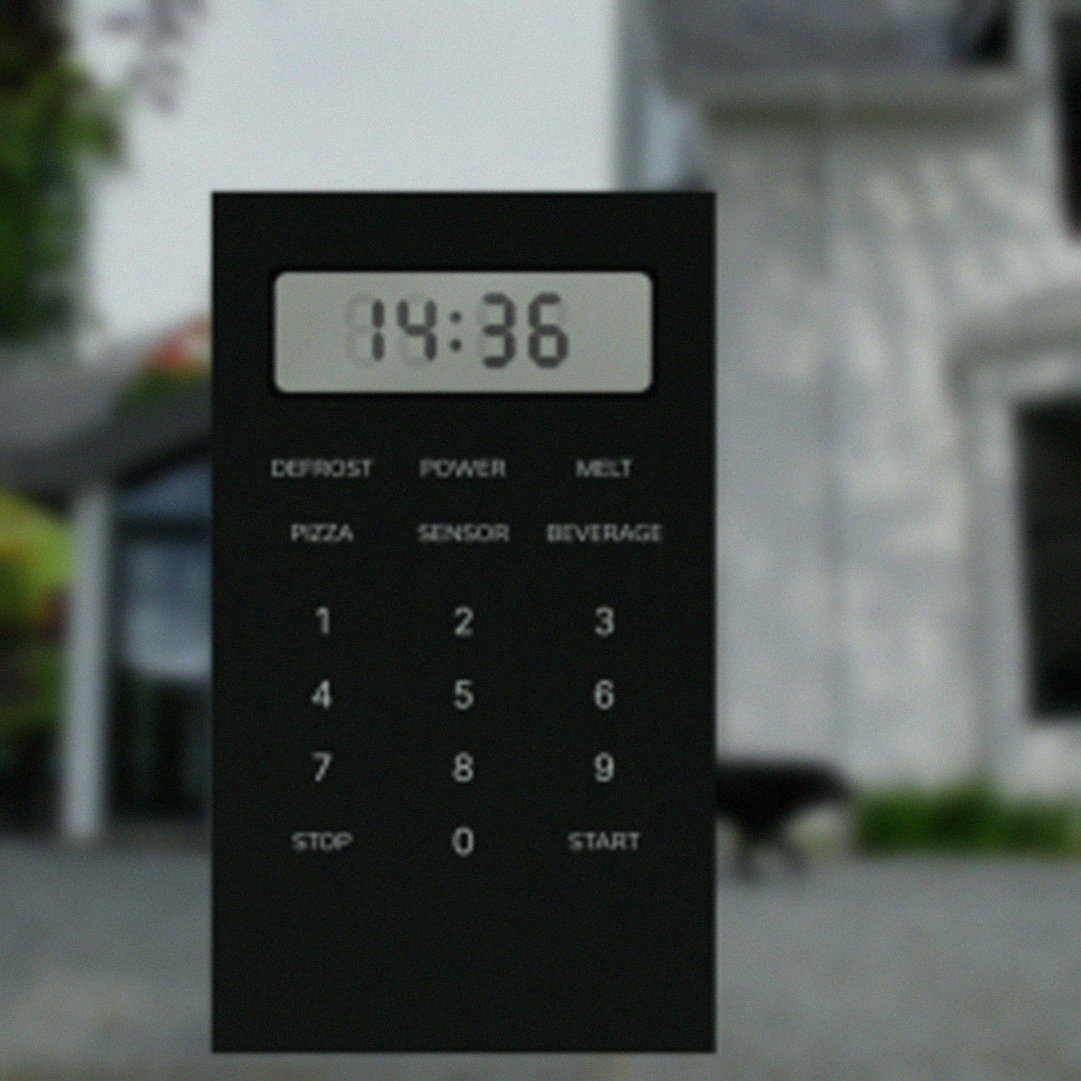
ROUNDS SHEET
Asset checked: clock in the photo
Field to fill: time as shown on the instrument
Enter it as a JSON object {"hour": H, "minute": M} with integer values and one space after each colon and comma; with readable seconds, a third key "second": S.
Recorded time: {"hour": 14, "minute": 36}
